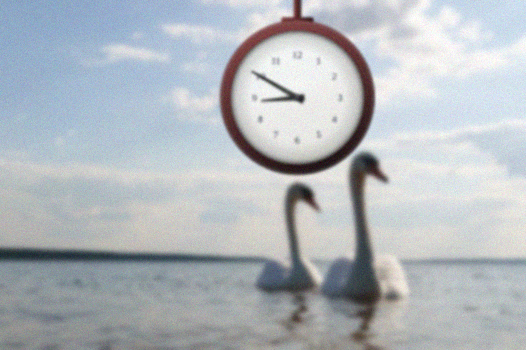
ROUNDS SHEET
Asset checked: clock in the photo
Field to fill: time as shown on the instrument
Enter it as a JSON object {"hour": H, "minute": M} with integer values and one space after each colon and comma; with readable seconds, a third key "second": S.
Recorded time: {"hour": 8, "minute": 50}
